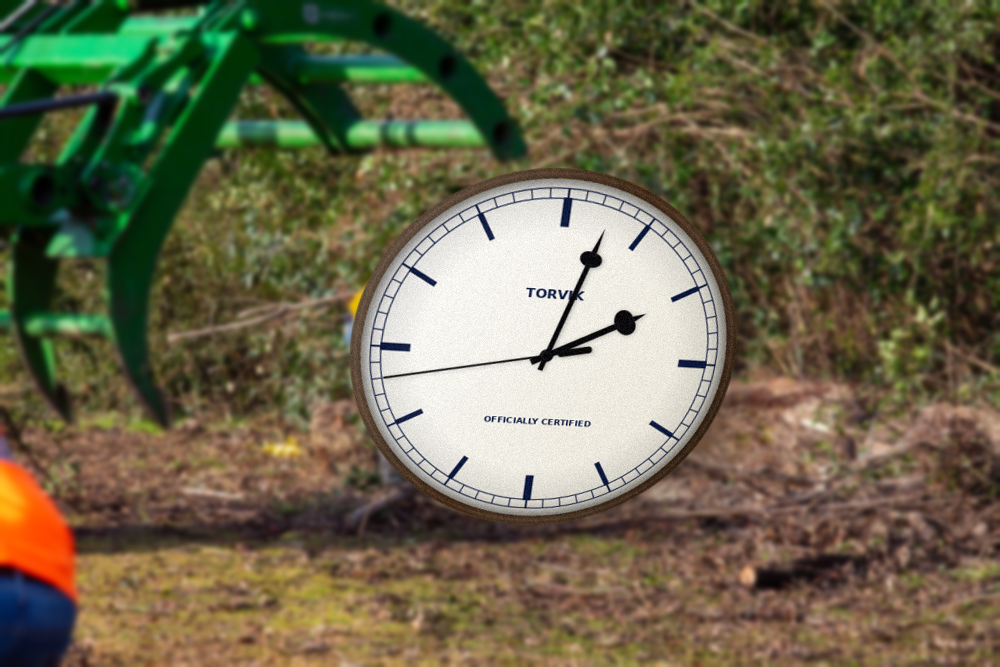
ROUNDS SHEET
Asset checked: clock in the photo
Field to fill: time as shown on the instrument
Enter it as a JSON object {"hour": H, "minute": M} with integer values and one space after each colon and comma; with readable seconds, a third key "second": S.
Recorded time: {"hour": 2, "minute": 2, "second": 43}
